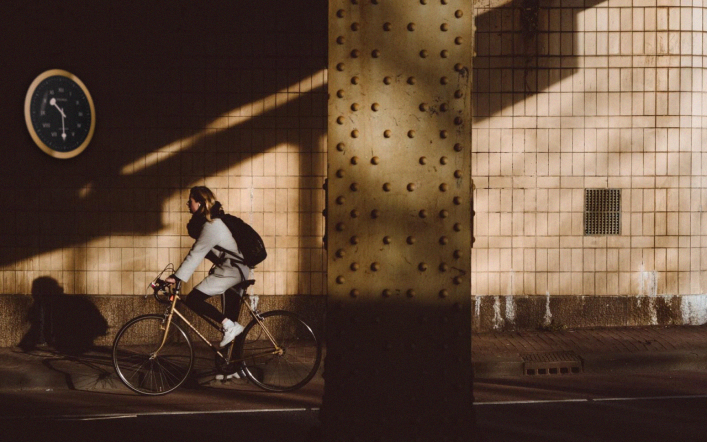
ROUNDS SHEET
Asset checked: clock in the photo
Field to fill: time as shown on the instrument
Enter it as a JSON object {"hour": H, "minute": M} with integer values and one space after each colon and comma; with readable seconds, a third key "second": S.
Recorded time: {"hour": 10, "minute": 30}
